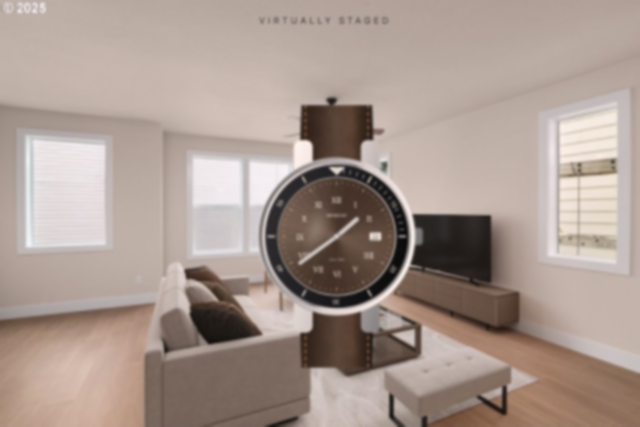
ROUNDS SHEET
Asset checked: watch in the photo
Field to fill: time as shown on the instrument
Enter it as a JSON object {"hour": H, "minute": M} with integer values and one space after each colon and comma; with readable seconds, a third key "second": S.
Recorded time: {"hour": 1, "minute": 39}
